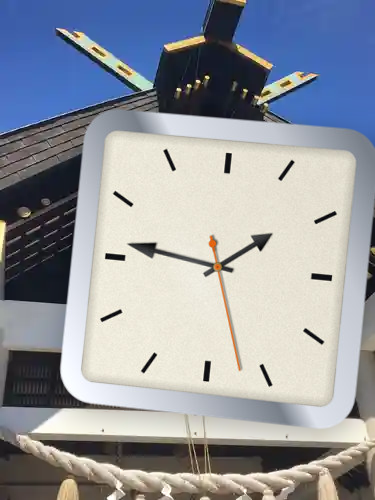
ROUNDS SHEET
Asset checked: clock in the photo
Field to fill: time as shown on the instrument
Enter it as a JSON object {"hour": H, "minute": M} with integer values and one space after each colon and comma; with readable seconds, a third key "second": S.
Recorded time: {"hour": 1, "minute": 46, "second": 27}
